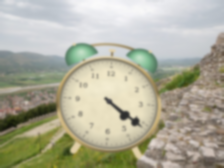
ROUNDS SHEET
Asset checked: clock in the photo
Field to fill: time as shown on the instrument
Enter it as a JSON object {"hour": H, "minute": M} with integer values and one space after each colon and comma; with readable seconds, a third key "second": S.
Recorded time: {"hour": 4, "minute": 21}
